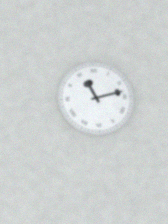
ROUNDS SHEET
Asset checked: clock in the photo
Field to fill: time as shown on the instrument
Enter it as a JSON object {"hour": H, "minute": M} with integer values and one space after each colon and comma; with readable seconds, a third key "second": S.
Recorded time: {"hour": 11, "minute": 13}
